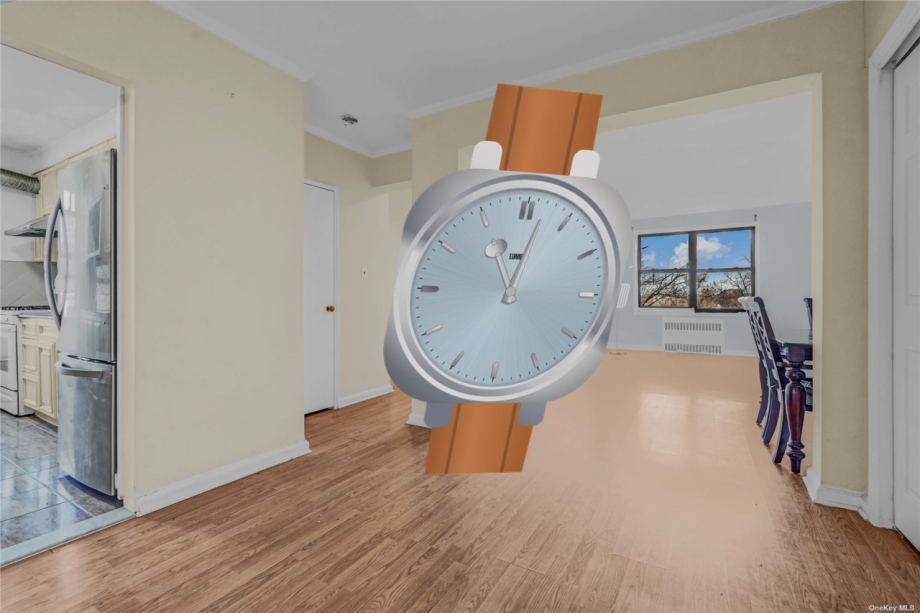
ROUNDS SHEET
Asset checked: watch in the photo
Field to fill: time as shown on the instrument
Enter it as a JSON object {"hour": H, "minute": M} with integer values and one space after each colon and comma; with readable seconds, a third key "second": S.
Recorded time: {"hour": 11, "minute": 2}
